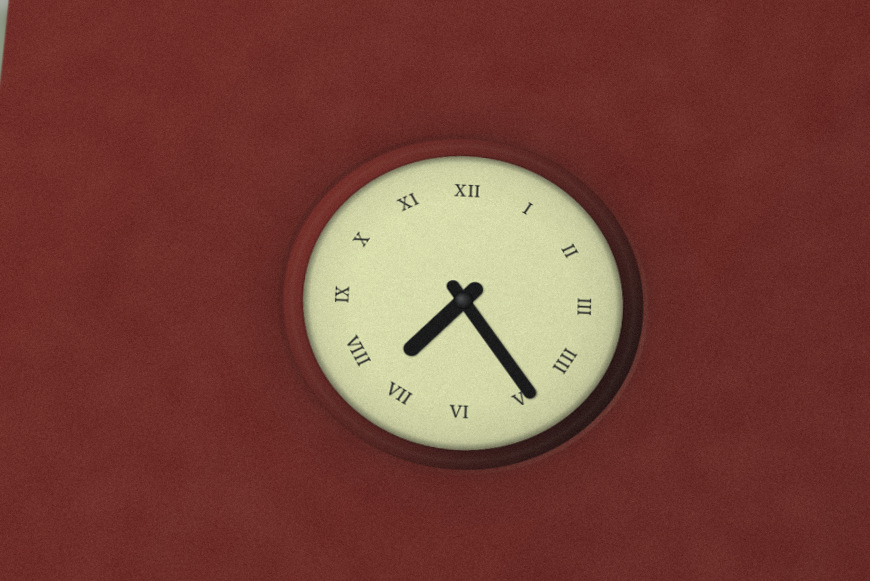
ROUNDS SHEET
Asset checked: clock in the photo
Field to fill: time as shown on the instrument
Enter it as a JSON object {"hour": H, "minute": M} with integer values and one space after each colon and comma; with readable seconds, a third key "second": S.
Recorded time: {"hour": 7, "minute": 24}
